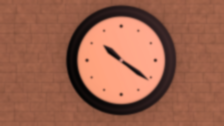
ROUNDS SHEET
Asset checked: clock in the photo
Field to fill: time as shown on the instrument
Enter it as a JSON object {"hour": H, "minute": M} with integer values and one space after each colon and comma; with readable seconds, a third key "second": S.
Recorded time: {"hour": 10, "minute": 21}
